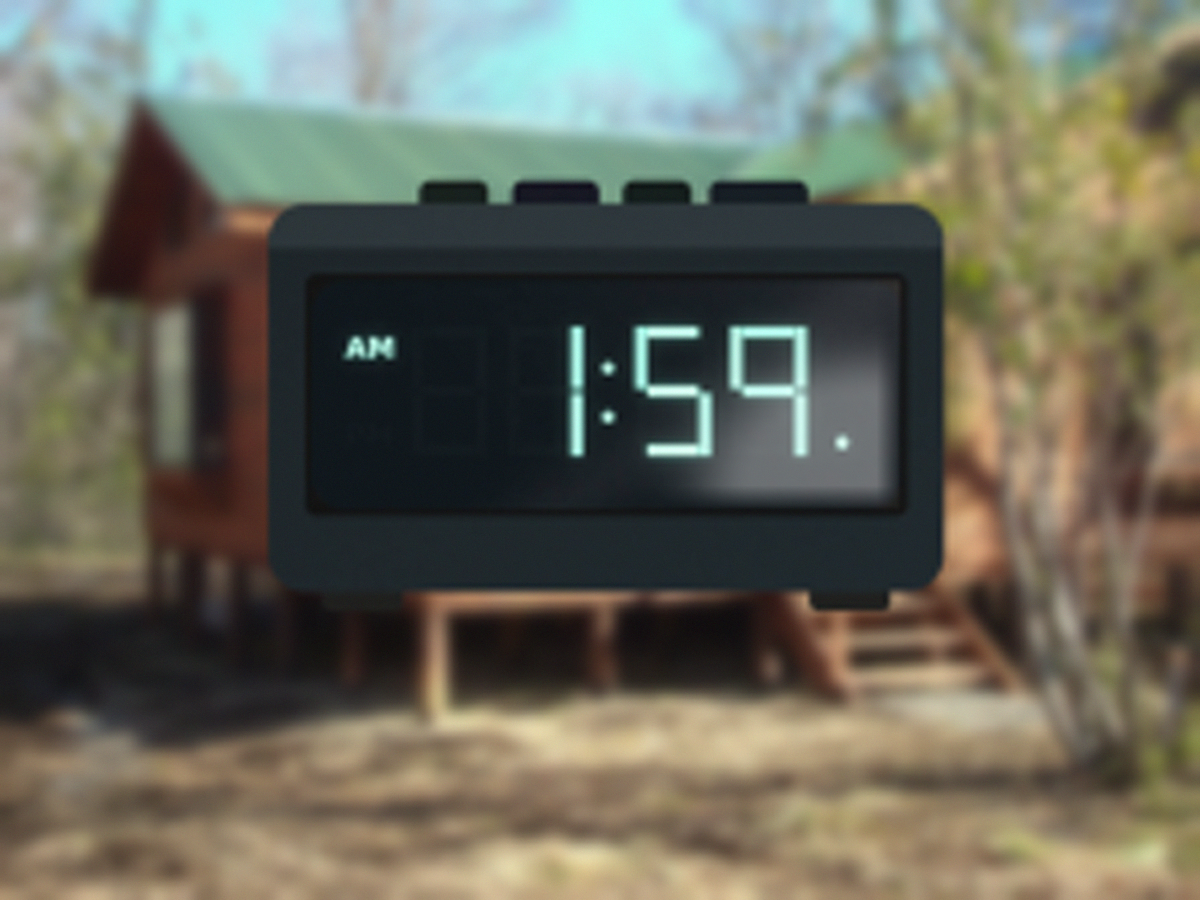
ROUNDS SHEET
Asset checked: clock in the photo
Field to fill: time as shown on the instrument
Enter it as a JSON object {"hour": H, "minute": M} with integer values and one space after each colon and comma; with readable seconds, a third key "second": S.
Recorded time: {"hour": 1, "minute": 59}
